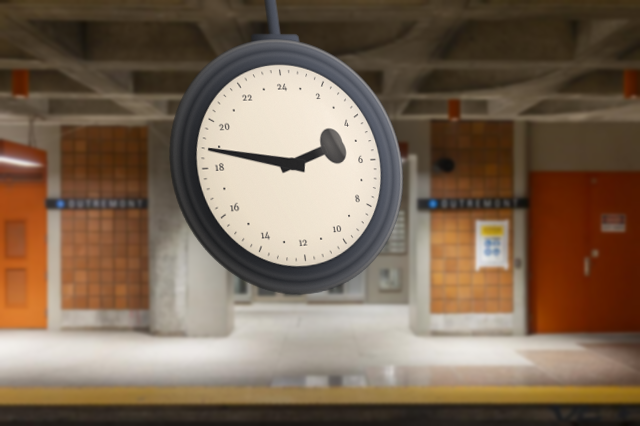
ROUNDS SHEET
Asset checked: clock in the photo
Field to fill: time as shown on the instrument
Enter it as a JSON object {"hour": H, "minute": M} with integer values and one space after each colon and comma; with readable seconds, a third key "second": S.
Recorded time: {"hour": 4, "minute": 47}
